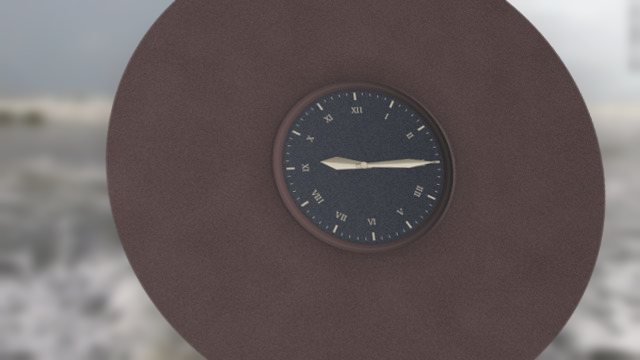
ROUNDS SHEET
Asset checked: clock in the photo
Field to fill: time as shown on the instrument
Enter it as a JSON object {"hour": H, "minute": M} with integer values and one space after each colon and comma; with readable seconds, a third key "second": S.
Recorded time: {"hour": 9, "minute": 15}
